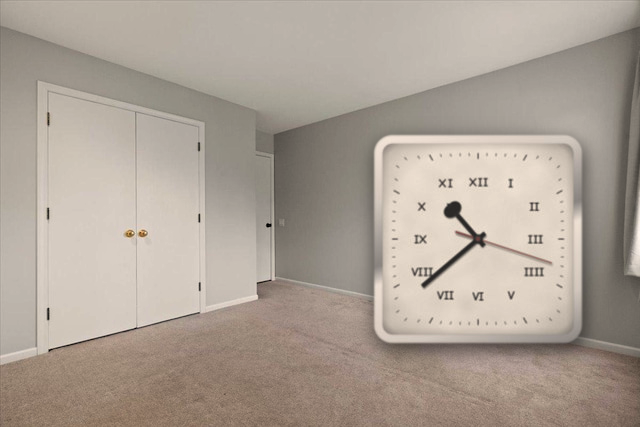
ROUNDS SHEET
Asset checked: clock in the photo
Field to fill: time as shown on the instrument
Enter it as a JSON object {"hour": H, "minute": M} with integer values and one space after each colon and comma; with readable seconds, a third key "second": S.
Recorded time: {"hour": 10, "minute": 38, "second": 18}
